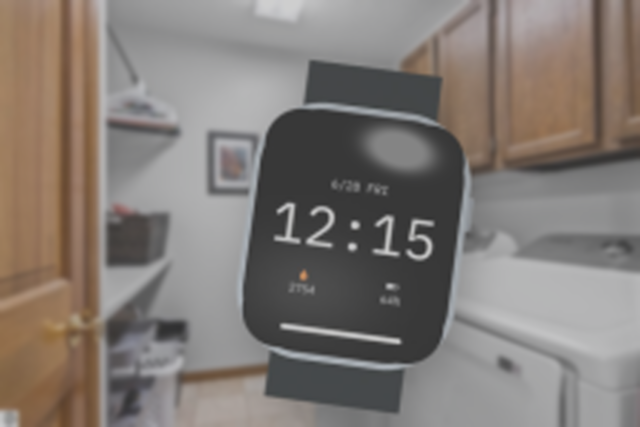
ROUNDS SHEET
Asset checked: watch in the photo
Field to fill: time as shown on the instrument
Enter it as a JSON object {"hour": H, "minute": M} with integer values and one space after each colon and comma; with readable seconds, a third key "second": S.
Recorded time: {"hour": 12, "minute": 15}
